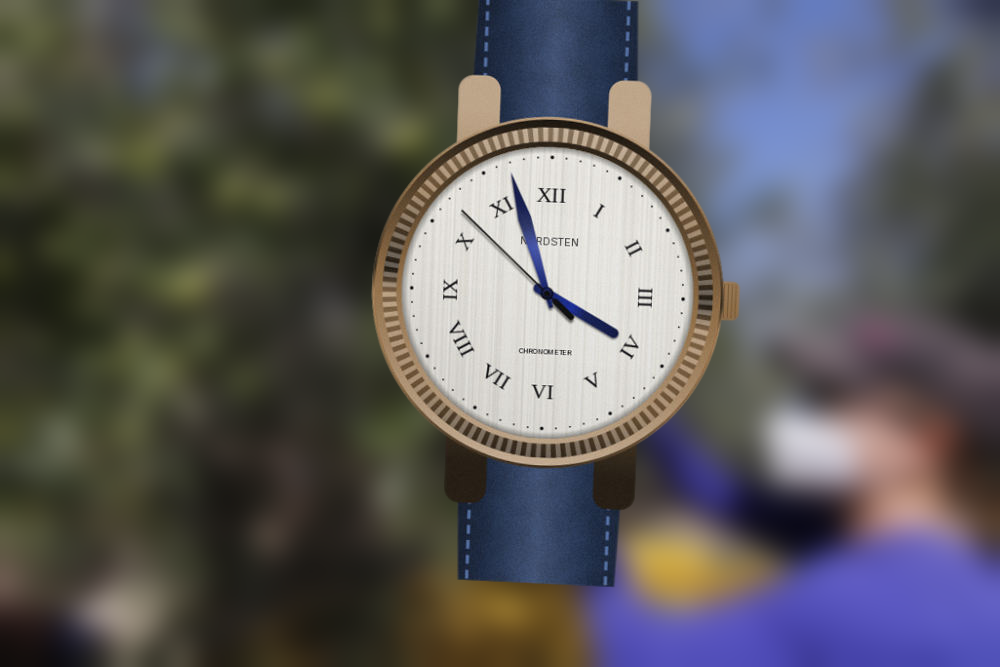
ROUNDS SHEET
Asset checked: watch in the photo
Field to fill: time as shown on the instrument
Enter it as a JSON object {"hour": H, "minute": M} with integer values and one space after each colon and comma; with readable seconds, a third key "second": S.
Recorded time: {"hour": 3, "minute": 56, "second": 52}
